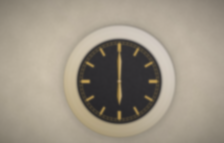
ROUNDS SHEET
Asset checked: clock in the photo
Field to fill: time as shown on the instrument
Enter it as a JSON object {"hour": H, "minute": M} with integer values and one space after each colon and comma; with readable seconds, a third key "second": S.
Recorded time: {"hour": 6, "minute": 0}
